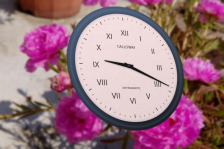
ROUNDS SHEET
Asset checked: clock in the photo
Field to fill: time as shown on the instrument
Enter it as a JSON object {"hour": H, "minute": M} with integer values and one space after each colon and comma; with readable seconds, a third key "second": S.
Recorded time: {"hour": 9, "minute": 19}
